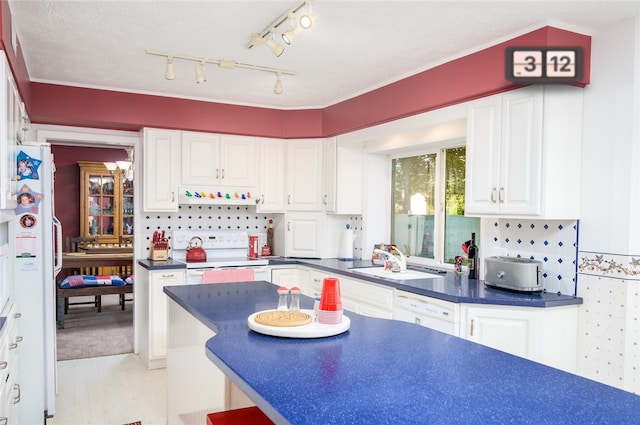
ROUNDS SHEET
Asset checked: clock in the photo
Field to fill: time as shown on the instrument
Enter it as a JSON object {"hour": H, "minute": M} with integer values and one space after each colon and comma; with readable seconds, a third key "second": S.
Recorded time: {"hour": 3, "minute": 12}
